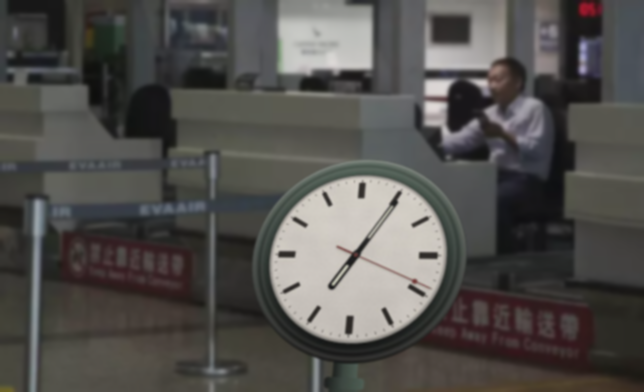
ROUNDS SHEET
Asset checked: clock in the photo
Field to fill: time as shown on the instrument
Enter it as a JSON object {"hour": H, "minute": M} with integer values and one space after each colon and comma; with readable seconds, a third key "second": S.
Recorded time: {"hour": 7, "minute": 5, "second": 19}
